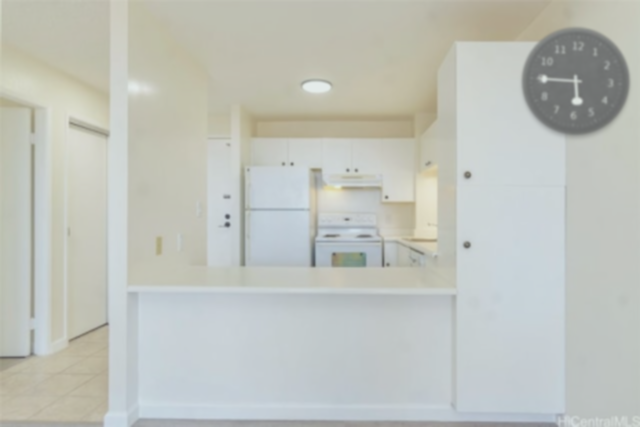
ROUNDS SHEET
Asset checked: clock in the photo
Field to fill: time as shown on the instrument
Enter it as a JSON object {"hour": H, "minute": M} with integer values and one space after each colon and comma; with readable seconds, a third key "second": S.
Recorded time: {"hour": 5, "minute": 45}
